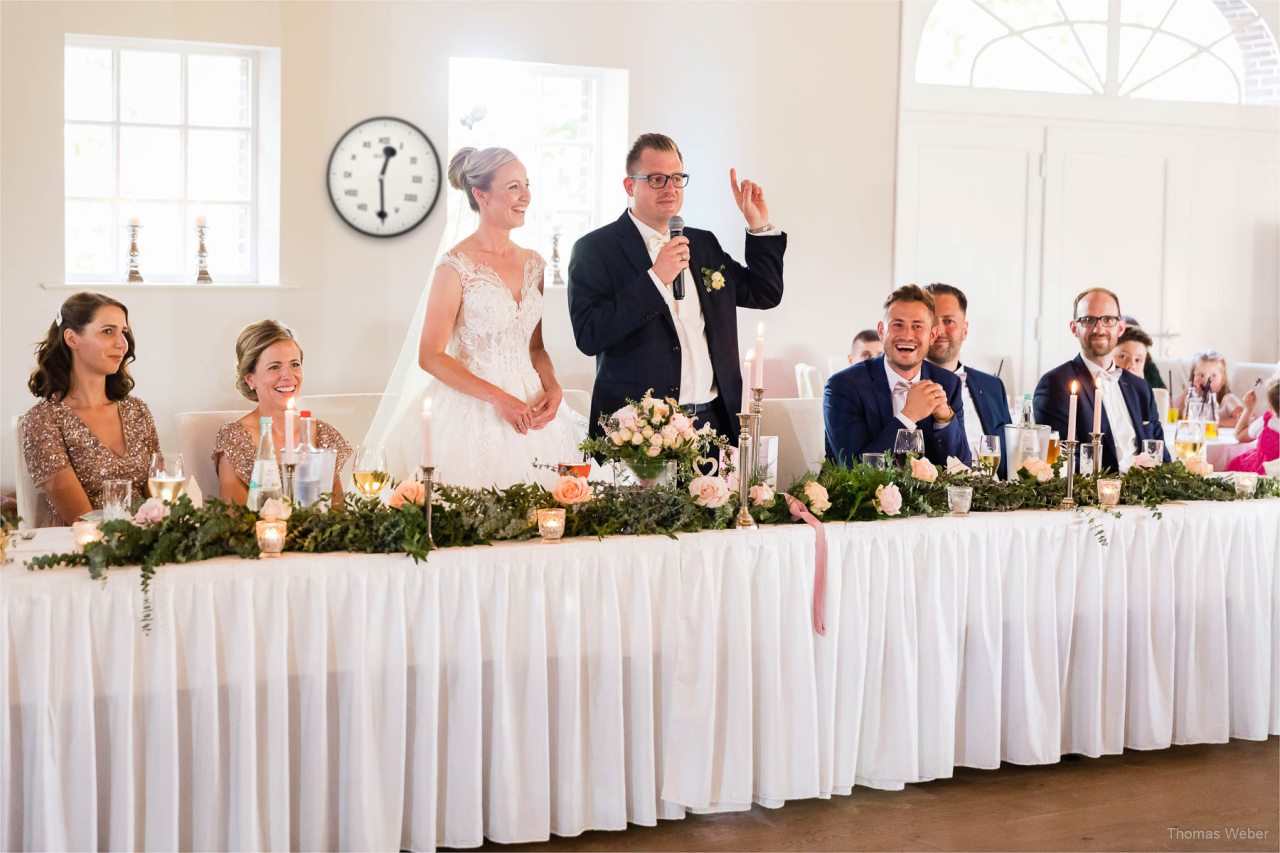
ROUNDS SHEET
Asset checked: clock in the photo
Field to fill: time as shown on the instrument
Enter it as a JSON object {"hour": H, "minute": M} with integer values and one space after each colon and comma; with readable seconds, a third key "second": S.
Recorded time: {"hour": 12, "minute": 29}
